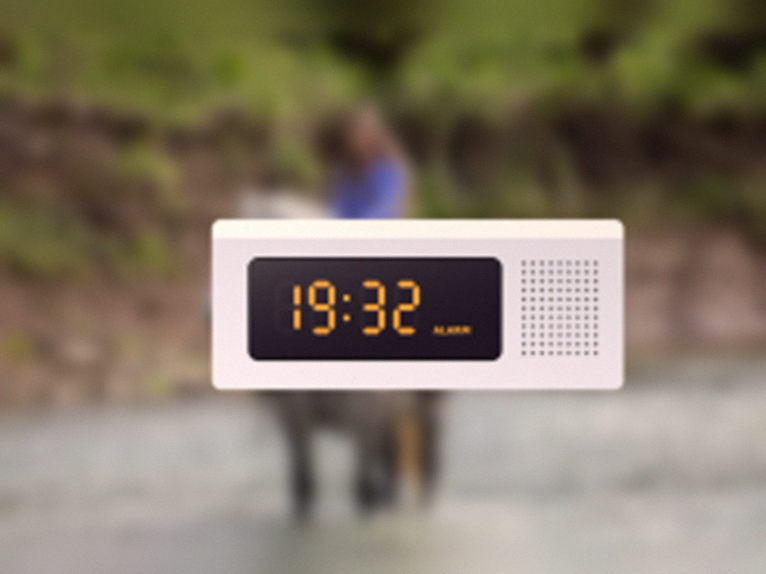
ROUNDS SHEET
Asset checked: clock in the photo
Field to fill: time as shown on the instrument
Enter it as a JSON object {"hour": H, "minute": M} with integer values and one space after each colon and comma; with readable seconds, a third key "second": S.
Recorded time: {"hour": 19, "minute": 32}
